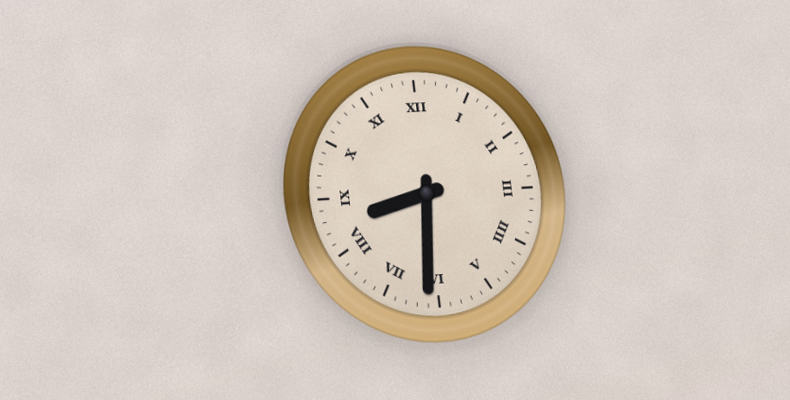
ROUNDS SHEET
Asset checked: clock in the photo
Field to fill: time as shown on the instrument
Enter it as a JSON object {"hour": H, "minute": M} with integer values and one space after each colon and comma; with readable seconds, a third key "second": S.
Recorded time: {"hour": 8, "minute": 31}
